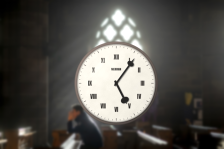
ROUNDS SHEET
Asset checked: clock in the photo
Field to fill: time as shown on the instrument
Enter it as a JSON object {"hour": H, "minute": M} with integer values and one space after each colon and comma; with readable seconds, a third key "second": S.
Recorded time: {"hour": 5, "minute": 6}
